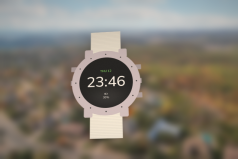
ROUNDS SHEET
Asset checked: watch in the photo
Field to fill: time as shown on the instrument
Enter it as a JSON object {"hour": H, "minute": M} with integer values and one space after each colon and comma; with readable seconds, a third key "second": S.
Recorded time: {"hour": 23, "minute": 46}
